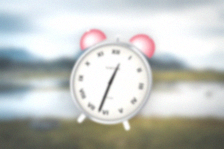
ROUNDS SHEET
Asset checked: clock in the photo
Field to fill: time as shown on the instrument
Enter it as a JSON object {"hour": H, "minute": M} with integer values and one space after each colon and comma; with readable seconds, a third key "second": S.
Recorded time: {"hour": 12, "minute": 32}
